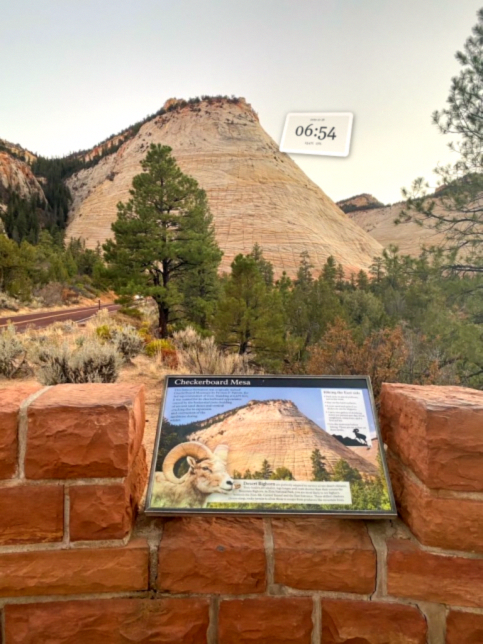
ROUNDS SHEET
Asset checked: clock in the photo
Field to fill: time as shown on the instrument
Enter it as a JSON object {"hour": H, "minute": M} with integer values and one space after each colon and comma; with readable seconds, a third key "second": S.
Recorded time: {"hour": 6, "minute": 54}
